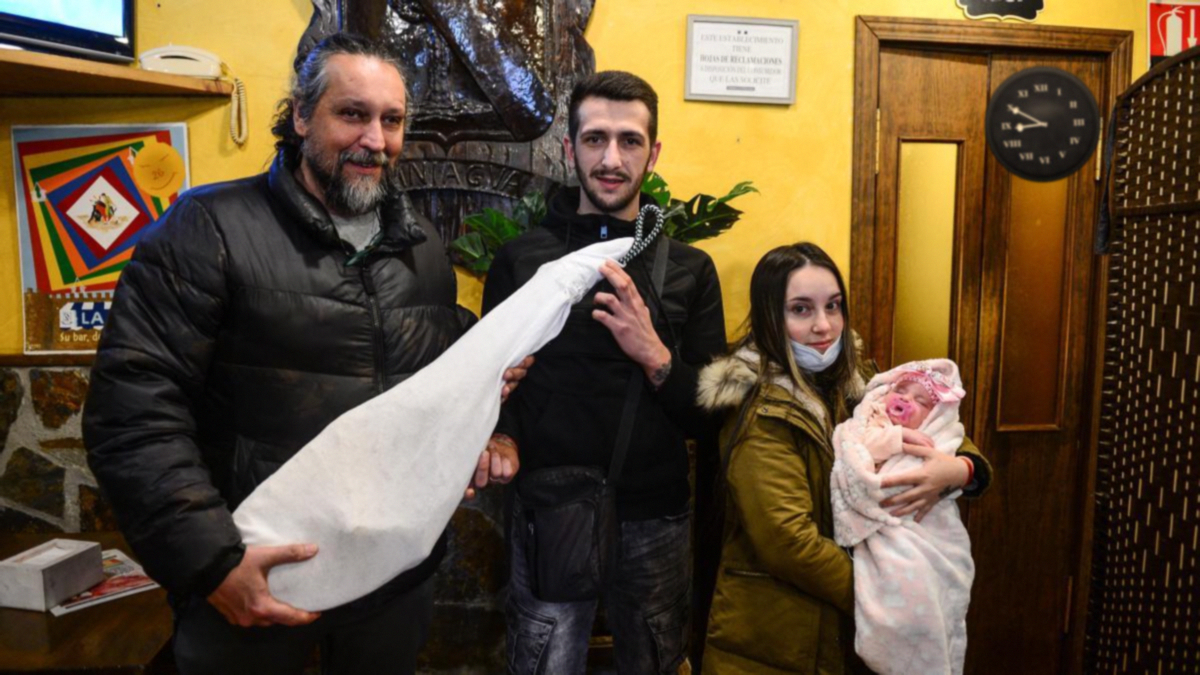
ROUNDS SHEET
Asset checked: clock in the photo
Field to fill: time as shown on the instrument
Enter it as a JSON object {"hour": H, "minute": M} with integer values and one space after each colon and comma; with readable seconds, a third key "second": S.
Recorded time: {"hour": 8, "minute": 50}
